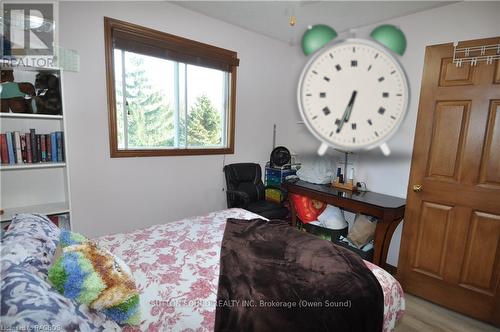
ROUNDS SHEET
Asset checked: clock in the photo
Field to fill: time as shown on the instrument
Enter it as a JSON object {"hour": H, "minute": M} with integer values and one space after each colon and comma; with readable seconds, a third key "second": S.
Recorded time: {"hour": 6, "minute": 34}
